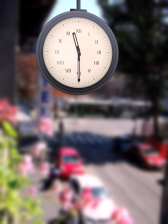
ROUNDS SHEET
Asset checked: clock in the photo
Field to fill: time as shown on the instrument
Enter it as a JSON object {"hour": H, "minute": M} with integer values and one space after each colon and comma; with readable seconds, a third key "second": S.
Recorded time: {"hour": 11, "minute": 30}
